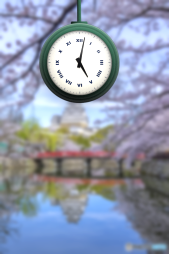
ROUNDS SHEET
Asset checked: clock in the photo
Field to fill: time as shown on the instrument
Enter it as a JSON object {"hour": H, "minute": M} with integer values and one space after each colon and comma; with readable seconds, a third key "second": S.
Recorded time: {"hour": 5, "minute": 2}
